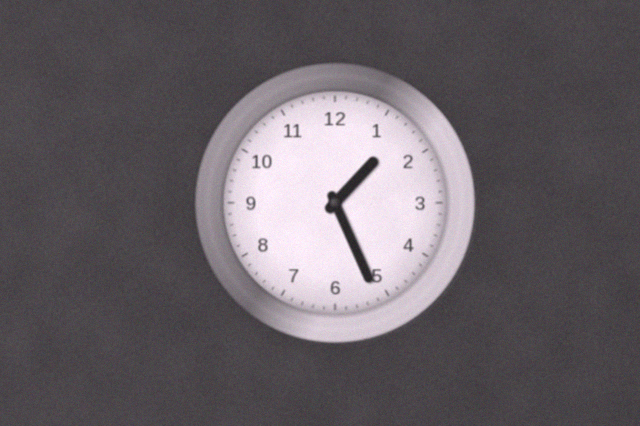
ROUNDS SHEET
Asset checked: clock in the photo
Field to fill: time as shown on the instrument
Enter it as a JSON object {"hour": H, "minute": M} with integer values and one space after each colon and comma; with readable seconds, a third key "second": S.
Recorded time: {"hour": 1, "minute": 26}
